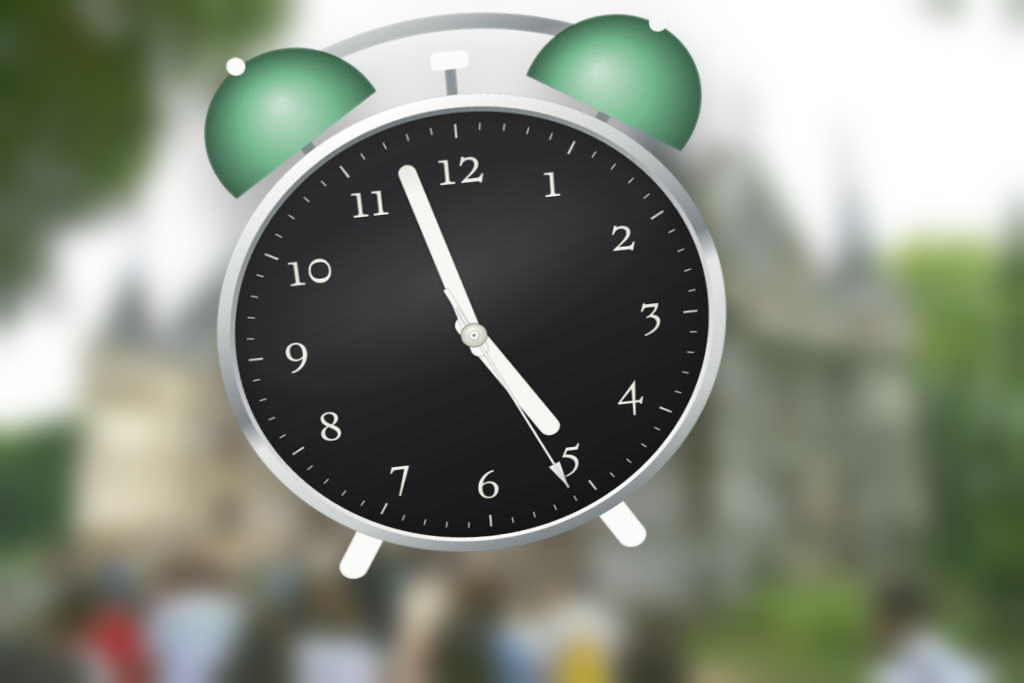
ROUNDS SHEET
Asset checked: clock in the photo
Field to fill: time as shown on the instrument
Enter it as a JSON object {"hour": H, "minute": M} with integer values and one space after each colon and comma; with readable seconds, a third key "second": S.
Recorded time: {"hour": 4, "minute": 57, "second": 26}
